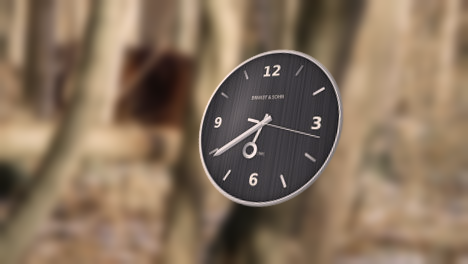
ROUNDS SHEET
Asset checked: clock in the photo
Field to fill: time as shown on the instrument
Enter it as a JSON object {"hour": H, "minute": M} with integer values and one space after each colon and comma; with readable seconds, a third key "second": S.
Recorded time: {"hour": 6, "minute": 39, "second": 17}
